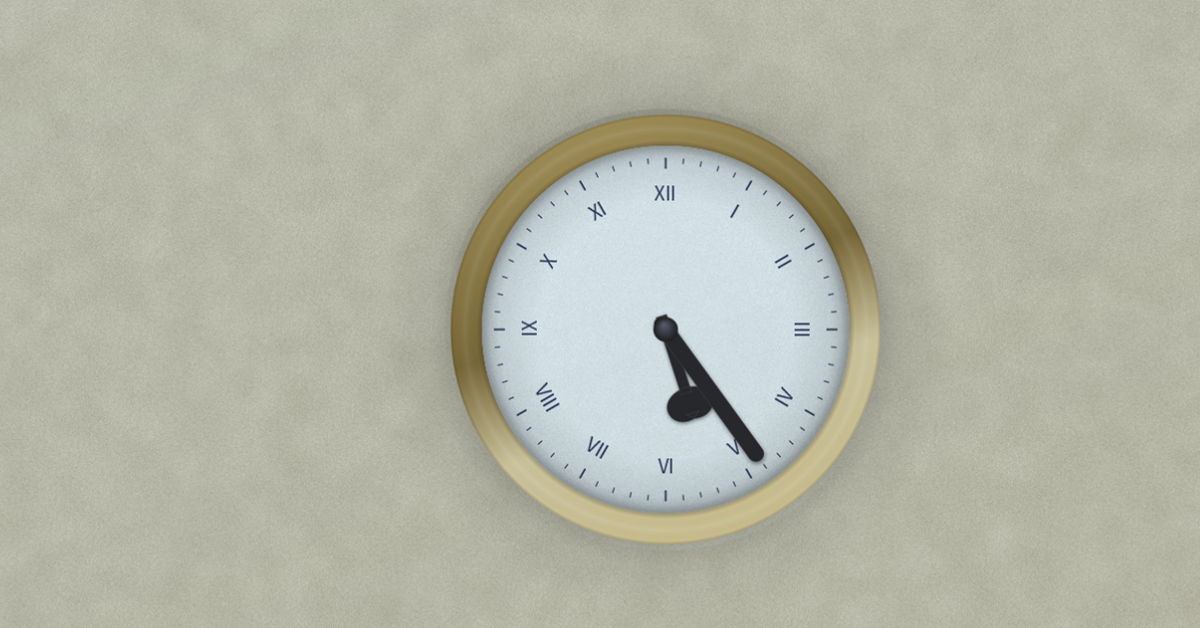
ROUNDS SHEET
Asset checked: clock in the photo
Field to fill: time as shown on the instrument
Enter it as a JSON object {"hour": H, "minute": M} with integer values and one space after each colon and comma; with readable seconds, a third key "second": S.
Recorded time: {"hour": 5, "minute": 24}
